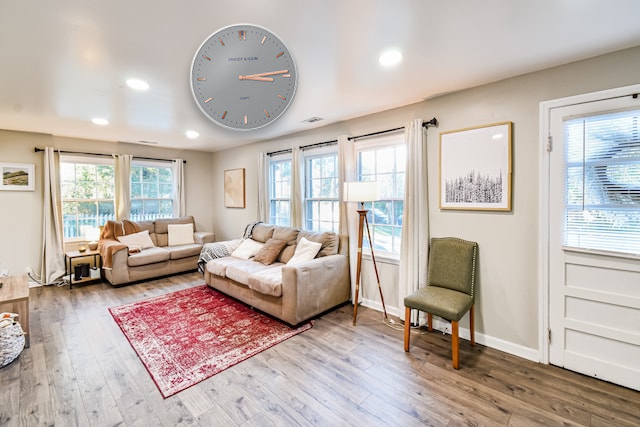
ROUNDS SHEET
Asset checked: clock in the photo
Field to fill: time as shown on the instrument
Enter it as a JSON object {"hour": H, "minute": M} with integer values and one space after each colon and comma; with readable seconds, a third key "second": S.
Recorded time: {"hour": 3, "minute": 14}
